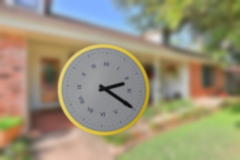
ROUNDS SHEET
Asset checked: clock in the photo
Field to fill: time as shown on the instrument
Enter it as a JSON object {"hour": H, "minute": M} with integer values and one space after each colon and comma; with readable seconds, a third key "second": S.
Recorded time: {"hour": 2, "minute": 20}
